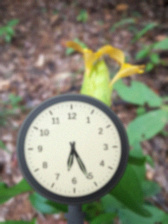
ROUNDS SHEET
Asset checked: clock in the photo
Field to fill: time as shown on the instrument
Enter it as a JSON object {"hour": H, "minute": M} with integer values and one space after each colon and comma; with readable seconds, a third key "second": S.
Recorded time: {"hour": 6, "minute": 26}
